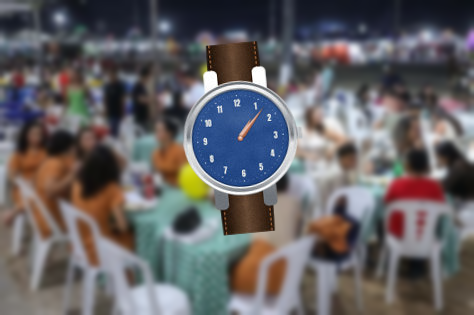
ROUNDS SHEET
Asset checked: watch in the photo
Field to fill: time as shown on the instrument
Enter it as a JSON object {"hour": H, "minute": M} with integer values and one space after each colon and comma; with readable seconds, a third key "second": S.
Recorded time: {"hour": 1, "minute": 7}
